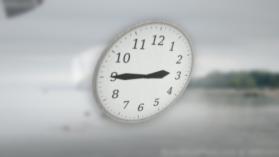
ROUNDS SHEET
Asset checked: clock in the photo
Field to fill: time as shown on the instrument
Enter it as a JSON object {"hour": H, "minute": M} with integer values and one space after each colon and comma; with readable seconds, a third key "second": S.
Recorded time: {"hour": 2, "minute": 45}
